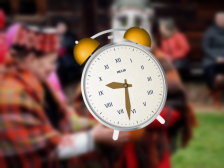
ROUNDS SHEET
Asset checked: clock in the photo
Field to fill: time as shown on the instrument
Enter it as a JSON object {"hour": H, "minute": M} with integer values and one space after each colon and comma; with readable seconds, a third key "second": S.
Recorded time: {"hour": 9, "minute": 32}
